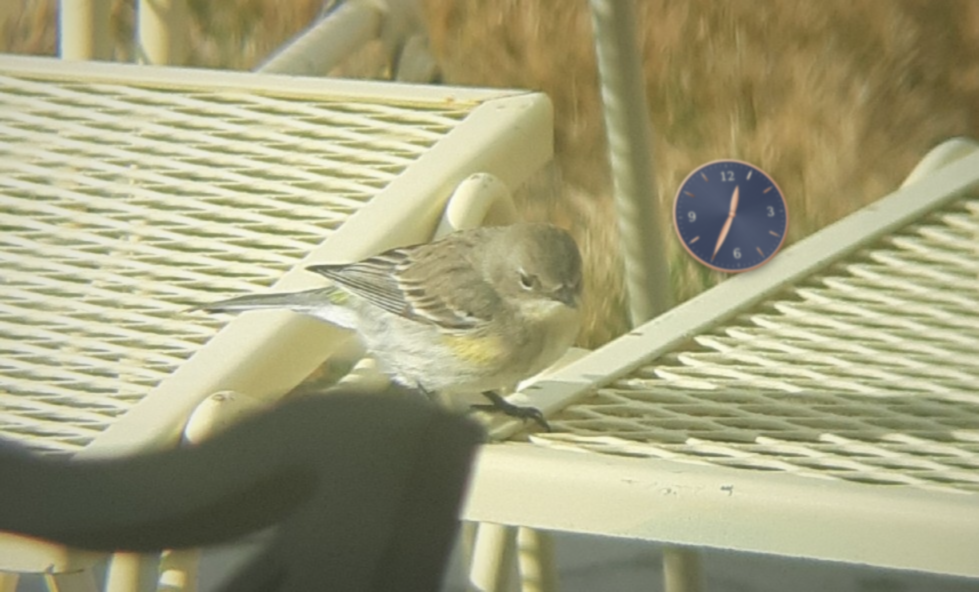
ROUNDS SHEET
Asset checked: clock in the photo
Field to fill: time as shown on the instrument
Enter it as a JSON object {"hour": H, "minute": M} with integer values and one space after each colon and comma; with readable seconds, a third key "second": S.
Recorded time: {"hour": 12, "minute": 35}
